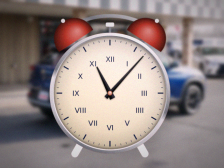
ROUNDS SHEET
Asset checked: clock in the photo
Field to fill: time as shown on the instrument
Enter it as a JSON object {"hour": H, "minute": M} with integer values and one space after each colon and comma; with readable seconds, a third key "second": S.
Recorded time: {"hour": 11, "minute": 7}
